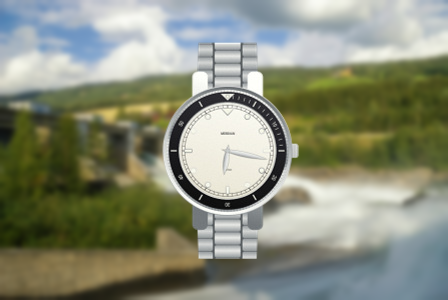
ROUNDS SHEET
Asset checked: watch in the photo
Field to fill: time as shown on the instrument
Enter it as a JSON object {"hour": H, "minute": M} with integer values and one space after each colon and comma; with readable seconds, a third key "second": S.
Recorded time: {"hour": 6, "minute": 17}
